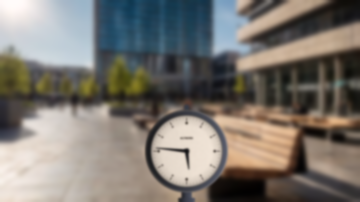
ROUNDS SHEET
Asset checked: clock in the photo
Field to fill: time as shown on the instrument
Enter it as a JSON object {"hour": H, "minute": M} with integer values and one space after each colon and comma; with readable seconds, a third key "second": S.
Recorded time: {"hour": 5, "minute": 46}
